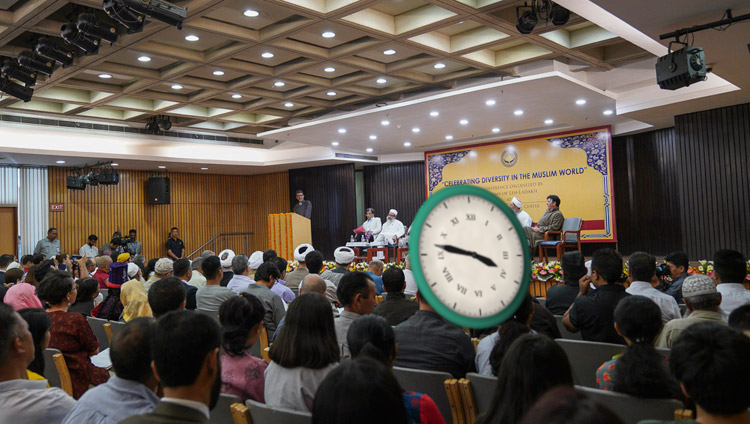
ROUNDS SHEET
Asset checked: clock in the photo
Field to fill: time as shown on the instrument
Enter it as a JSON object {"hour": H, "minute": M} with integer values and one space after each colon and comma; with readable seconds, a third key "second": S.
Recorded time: {"hour": 3, "minute": 47}
